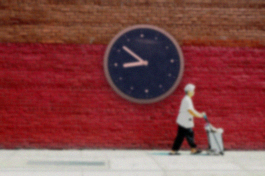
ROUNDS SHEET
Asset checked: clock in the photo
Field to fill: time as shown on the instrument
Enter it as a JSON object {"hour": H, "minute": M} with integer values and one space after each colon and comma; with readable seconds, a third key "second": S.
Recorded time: {"hour": 8, "minute": 52}
